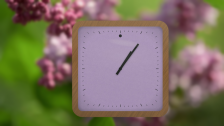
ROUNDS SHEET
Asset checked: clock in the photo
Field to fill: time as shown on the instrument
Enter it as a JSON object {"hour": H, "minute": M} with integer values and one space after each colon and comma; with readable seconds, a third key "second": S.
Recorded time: {"hour": 1, "minute": 6}
